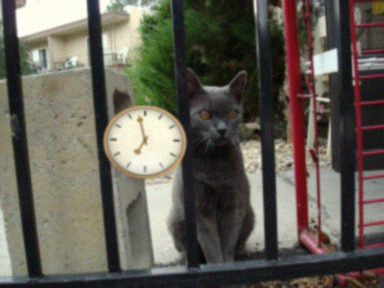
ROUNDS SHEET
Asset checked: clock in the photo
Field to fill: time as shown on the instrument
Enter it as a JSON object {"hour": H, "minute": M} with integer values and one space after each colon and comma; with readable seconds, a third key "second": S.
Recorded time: {"hour": 6, "minute": 58}
